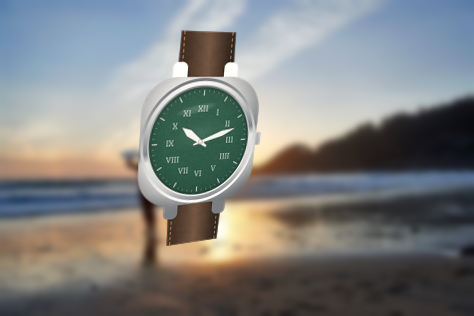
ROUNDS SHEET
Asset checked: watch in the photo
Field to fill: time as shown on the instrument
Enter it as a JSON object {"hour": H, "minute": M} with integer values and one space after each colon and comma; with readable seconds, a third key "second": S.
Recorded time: {"hour": 10, "minute": 12}
